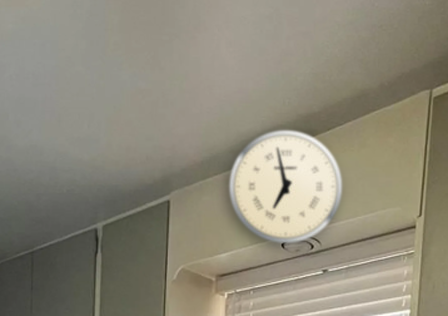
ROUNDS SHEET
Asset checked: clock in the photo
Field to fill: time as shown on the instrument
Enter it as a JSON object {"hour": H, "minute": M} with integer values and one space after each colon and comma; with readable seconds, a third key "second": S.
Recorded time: {"hour": 6, "minute": 58}
